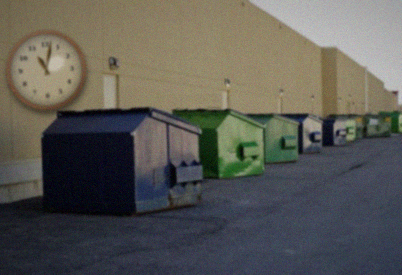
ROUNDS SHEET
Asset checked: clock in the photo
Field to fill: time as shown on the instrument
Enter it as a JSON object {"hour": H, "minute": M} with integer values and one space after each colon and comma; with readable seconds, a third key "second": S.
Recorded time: {"hour": 11, "minute": 2}
